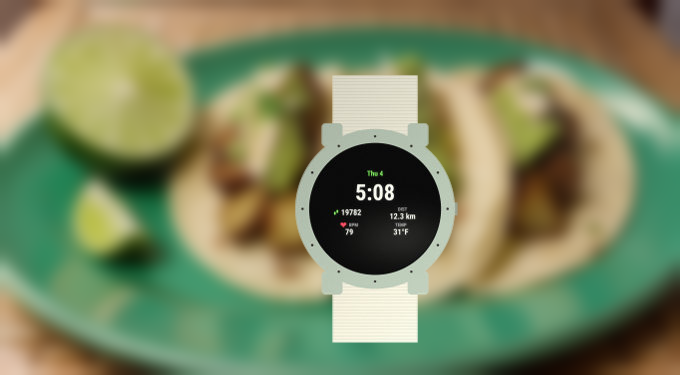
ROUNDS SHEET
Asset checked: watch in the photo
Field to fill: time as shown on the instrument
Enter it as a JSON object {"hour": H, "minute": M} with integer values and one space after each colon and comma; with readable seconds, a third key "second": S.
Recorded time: {"hour": 5, "minute": 8}
